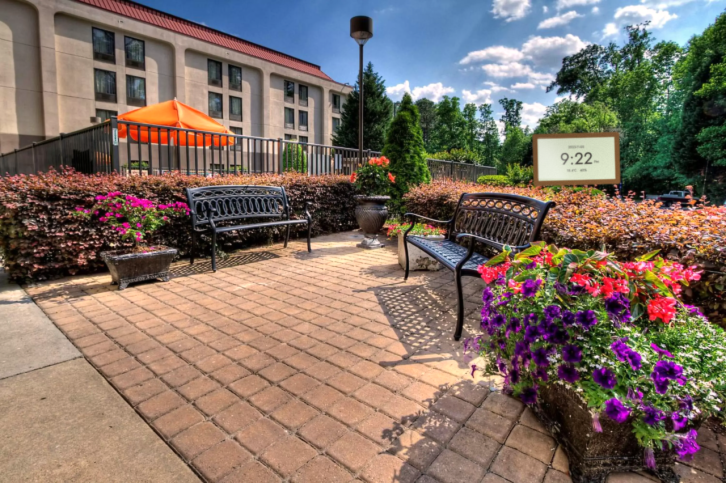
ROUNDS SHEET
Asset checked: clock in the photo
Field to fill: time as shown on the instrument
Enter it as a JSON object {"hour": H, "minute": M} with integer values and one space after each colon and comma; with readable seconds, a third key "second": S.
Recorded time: {"hour": 9, "minute": 22}
